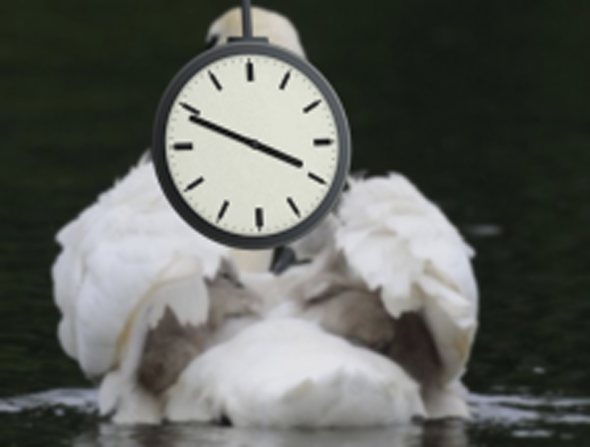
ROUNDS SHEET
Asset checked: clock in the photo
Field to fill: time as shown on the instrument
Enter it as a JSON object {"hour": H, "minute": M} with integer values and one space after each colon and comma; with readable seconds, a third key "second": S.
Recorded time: {"hour": 3, "minute": 49}
